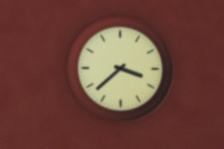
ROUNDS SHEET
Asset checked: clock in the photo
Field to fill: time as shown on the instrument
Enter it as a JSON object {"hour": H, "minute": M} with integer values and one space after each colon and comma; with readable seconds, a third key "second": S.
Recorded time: {"hour": 3, "minute": 38}
